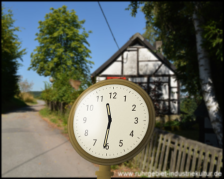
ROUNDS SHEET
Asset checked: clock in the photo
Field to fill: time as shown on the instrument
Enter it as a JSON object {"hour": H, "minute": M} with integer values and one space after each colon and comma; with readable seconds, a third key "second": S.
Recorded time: {"hour": 11, "minute": 31}
